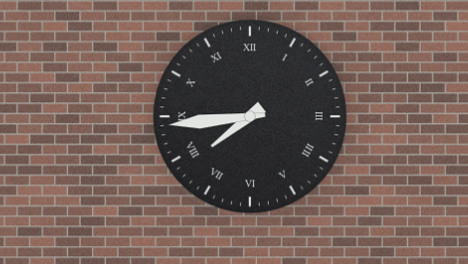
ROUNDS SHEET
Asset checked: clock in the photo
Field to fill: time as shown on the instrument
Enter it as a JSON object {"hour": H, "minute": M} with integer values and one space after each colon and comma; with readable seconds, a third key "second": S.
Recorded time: {"hour": 7, "minute": 44}
